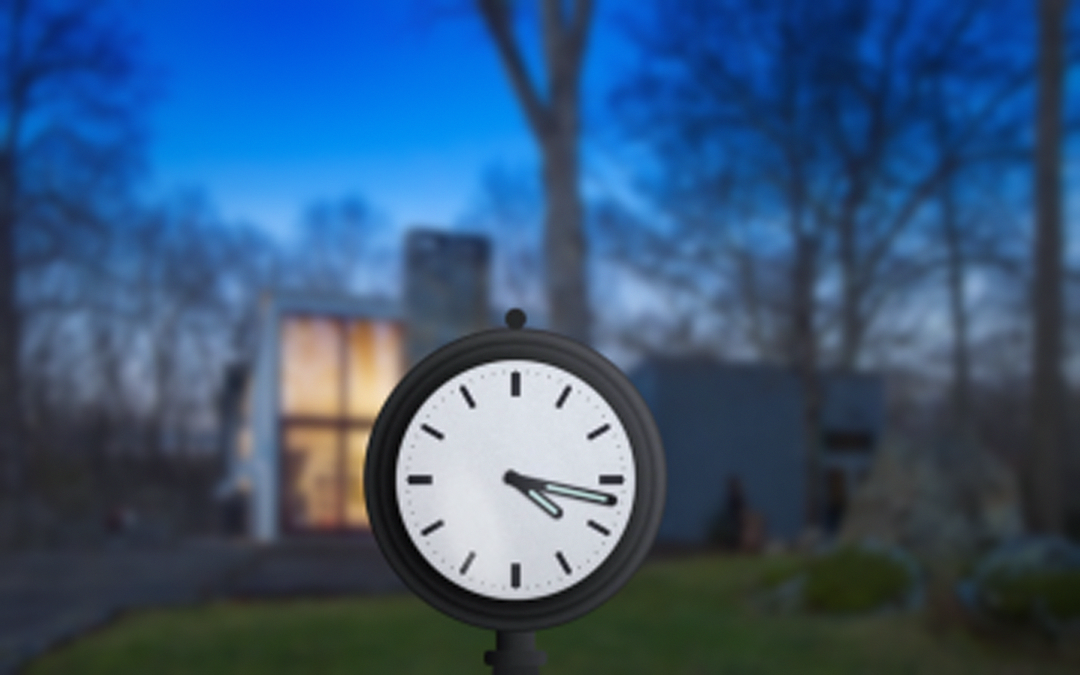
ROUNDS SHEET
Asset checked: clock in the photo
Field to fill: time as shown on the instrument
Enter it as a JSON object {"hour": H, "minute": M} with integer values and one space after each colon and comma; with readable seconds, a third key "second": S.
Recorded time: {"hour": 4, "minute": 17}
